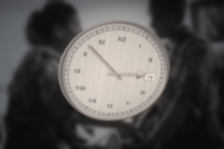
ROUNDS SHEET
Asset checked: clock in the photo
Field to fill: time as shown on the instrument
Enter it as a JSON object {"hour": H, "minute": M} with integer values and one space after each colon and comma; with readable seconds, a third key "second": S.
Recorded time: {"hour": 2, "minute": 52}
